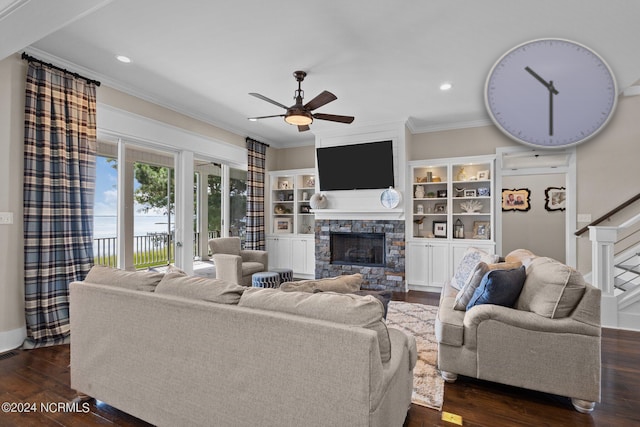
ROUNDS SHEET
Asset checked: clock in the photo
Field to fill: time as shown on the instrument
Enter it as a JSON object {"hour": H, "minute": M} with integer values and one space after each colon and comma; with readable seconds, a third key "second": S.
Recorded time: {"hour": 10, "minute": 30}
